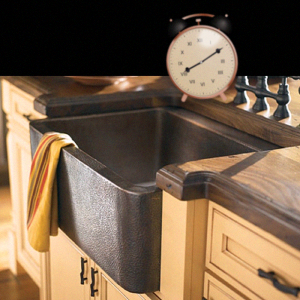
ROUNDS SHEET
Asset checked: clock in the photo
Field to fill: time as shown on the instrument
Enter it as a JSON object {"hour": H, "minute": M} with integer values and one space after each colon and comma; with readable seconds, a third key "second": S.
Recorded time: {"hour": 8, "minute": 10}
